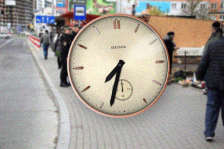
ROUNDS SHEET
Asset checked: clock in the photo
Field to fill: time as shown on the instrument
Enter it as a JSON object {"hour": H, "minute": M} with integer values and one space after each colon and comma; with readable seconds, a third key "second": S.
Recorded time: {"hour": 7, "minute": 33}
